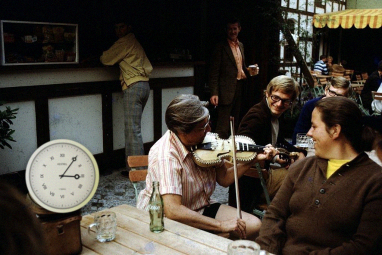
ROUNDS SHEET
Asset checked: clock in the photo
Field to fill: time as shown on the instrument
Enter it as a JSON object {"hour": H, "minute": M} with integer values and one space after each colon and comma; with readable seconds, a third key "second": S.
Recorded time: {"hour": 3, "minute": 6}
